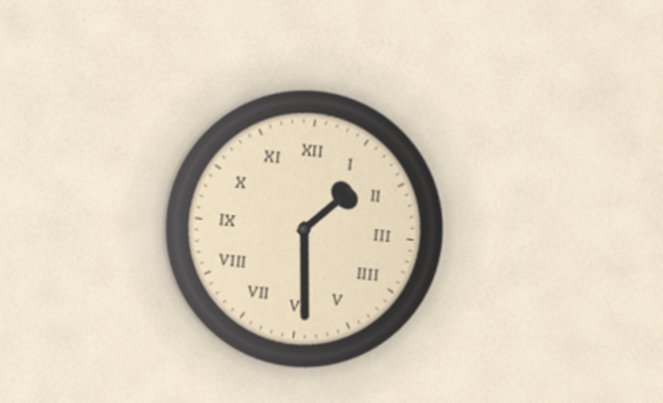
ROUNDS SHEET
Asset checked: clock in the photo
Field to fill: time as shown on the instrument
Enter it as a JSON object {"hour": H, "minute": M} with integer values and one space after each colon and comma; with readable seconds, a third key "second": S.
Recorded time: {"hour": 1, "minute": 29}
